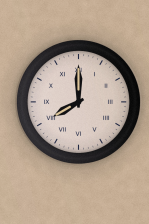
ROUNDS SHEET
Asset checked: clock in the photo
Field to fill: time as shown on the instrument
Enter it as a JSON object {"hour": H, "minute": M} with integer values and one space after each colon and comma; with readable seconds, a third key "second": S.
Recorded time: {"hour": 8, "minute": 0}
